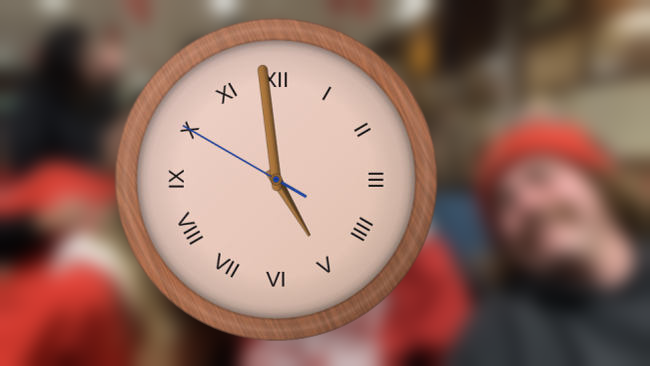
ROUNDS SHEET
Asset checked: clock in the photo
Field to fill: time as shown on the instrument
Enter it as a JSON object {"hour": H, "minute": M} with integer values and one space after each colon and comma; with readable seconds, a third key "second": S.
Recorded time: {"hour": 4, "minute": 58, "second": 50}
